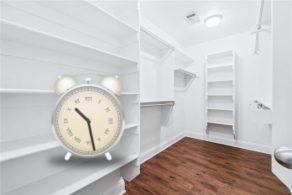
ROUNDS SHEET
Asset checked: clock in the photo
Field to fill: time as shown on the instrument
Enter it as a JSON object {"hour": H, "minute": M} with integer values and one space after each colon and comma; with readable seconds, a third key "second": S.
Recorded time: {"hour": 10, "minute": 28}
